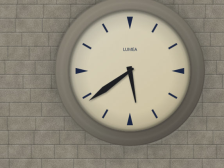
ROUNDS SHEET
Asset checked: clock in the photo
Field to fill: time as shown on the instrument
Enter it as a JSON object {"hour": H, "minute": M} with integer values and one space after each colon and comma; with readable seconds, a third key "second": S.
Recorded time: {"hour": 5, "minute": 39}
